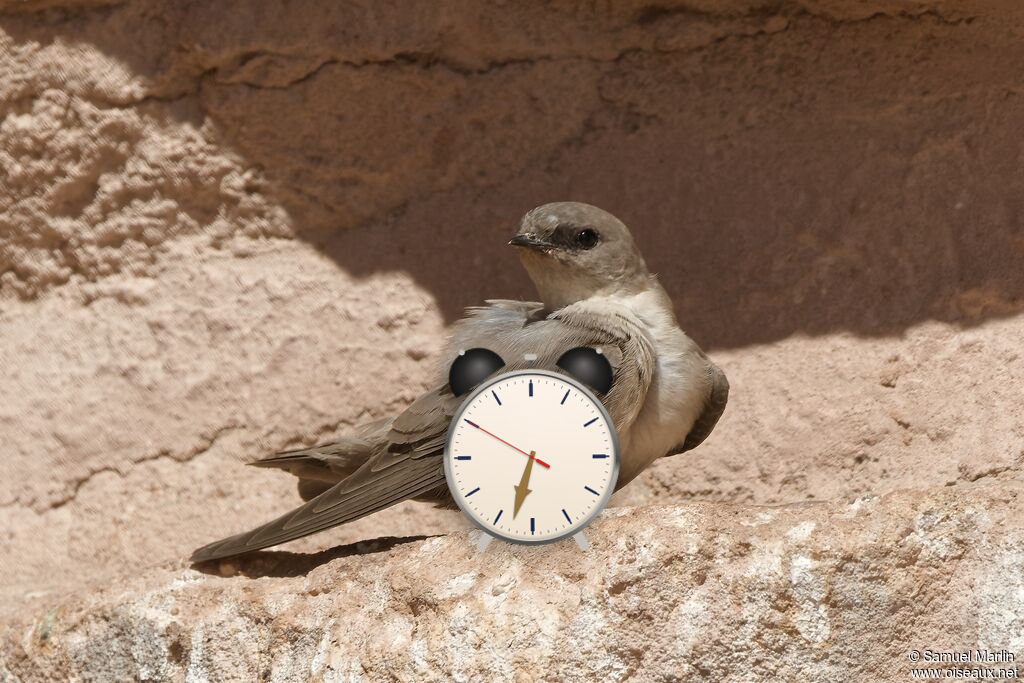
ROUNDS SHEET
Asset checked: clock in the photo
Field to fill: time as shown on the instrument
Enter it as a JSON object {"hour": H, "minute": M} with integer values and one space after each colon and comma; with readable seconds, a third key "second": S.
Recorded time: {"hour": 6, "minute": 32, "second": 50}
